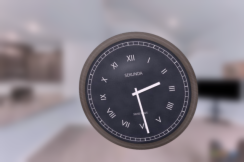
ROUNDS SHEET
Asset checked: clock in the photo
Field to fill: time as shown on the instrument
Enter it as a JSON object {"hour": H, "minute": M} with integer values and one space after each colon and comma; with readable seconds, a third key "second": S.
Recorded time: {"hour": 2, "minute": 29}
